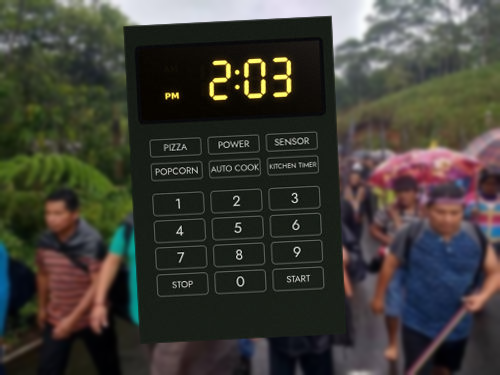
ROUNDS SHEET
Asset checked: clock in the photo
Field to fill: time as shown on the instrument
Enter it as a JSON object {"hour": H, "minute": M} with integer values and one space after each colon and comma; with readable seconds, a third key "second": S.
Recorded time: {"hour": 2, "minute": 3}
